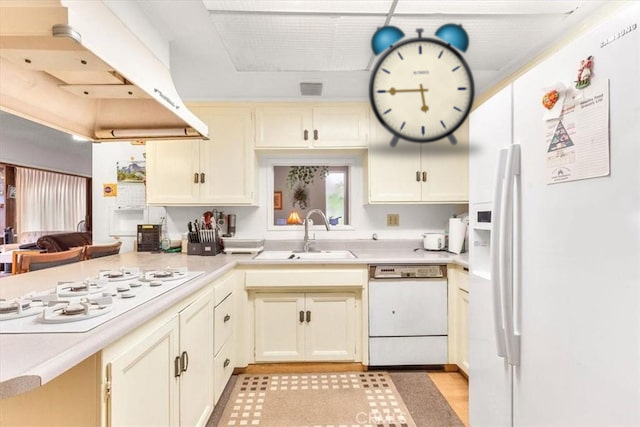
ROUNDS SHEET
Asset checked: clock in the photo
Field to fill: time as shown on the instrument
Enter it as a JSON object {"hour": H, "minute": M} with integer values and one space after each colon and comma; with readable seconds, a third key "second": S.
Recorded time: {"hour": 5, "minute": 45}
